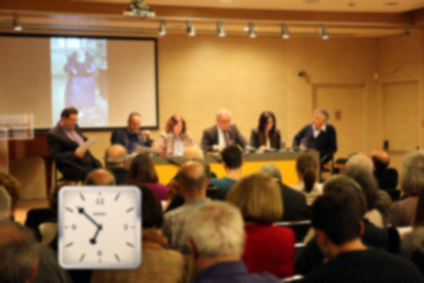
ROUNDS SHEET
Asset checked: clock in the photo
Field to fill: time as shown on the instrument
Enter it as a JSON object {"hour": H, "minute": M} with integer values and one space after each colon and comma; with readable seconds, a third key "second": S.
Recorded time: {"hour": 6, "minute": 52}
